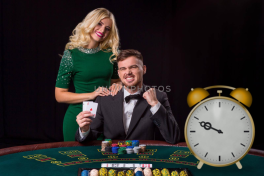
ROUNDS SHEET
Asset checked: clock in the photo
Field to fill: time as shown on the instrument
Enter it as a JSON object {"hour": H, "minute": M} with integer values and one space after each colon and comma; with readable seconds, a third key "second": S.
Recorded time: {"hour": 9, "minute": 49}
